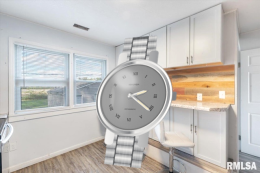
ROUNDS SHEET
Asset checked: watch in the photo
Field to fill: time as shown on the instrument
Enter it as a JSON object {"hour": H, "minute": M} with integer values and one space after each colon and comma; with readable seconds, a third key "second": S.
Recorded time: {"hour": 2, "minute": 21}
